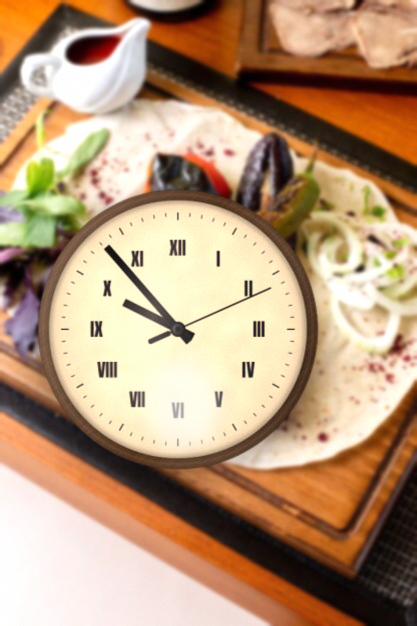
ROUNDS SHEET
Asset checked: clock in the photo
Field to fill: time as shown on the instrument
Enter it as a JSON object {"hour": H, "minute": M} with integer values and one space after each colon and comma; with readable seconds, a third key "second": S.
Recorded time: {"hour": 9, "minute": 53, "second": 11}
